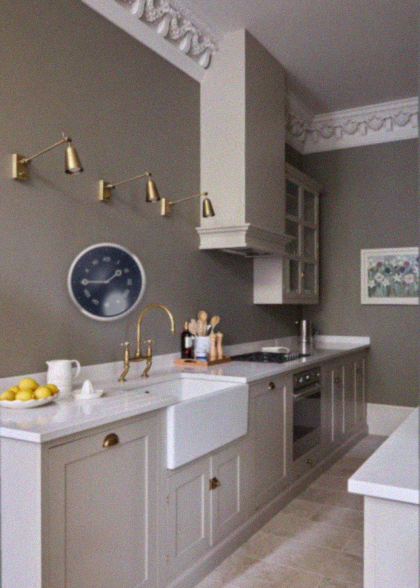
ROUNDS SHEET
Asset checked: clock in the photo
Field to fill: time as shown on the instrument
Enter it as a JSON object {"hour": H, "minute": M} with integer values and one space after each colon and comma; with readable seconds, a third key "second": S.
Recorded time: {"hour": 1, "minute": 45}
